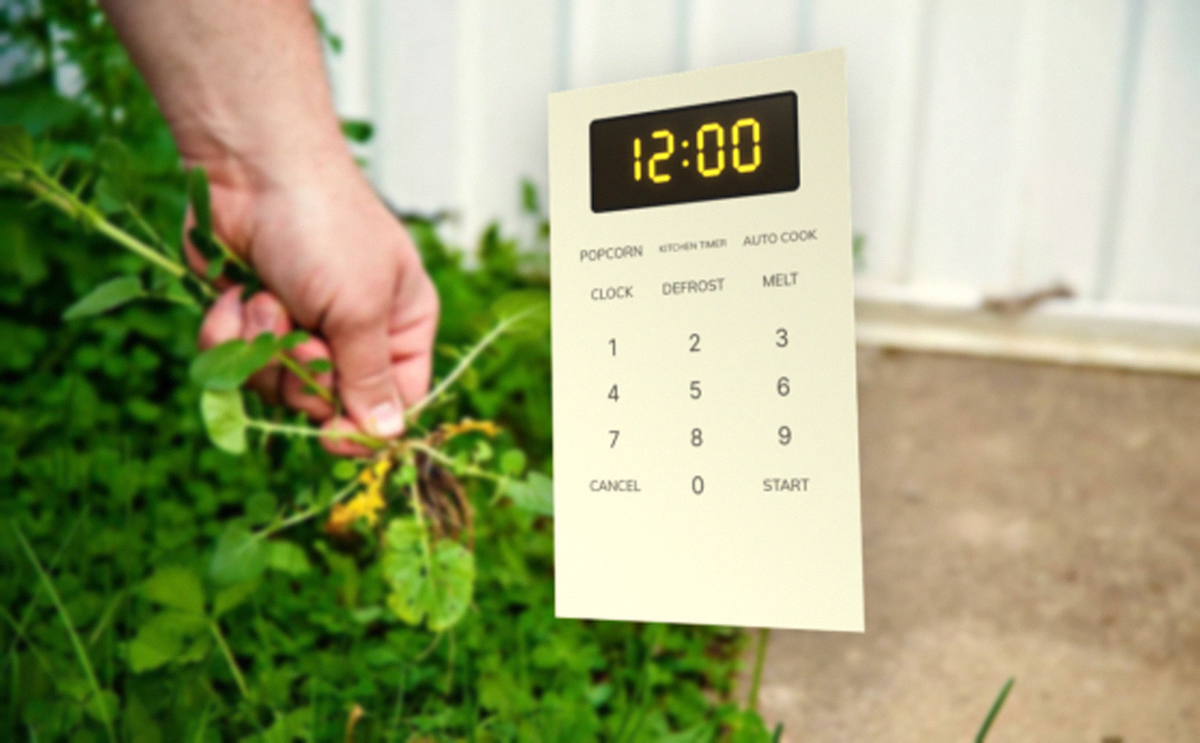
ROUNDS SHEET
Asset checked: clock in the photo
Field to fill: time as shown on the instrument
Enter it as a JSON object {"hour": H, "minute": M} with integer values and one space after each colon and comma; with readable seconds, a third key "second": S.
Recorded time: {"hour": 12, "minute": 0}
